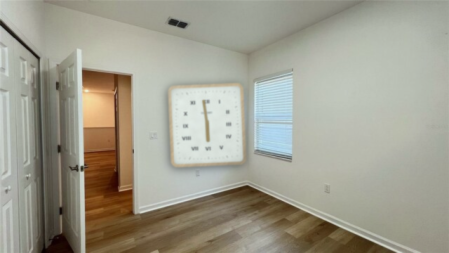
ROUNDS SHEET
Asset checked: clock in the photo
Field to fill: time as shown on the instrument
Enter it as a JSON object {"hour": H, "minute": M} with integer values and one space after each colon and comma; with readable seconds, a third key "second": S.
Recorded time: {"hour": 5, "minute": 59}
